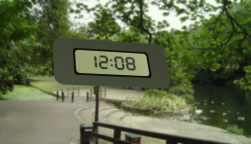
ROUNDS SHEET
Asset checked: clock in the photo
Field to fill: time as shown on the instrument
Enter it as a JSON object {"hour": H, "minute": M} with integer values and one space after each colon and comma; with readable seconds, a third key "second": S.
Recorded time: {"hour": 12, "minute": 8}
